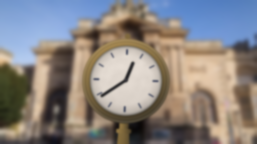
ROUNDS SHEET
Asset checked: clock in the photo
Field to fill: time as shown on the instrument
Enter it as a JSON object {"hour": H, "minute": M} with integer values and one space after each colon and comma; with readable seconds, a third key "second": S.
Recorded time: {"hour": 12, "minute": 39}
